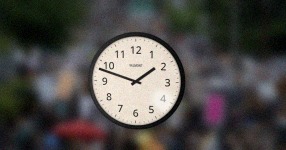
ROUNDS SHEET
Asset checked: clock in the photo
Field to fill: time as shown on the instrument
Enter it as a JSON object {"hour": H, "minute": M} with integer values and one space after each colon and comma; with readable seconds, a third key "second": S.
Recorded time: {"hour": 1, "minute": 48}
